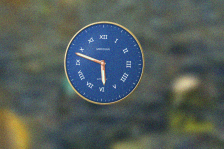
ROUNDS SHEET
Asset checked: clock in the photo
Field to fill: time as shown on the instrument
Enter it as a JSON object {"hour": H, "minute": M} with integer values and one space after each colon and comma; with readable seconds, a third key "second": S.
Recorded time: {"hour": 5, "minute": 48}
